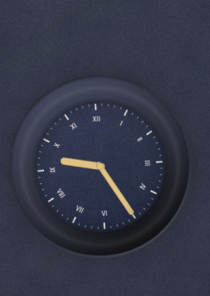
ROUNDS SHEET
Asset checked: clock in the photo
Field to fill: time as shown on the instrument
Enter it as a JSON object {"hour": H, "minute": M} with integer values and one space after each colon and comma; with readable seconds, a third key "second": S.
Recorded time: {"hour": 9, "minute": 25}
